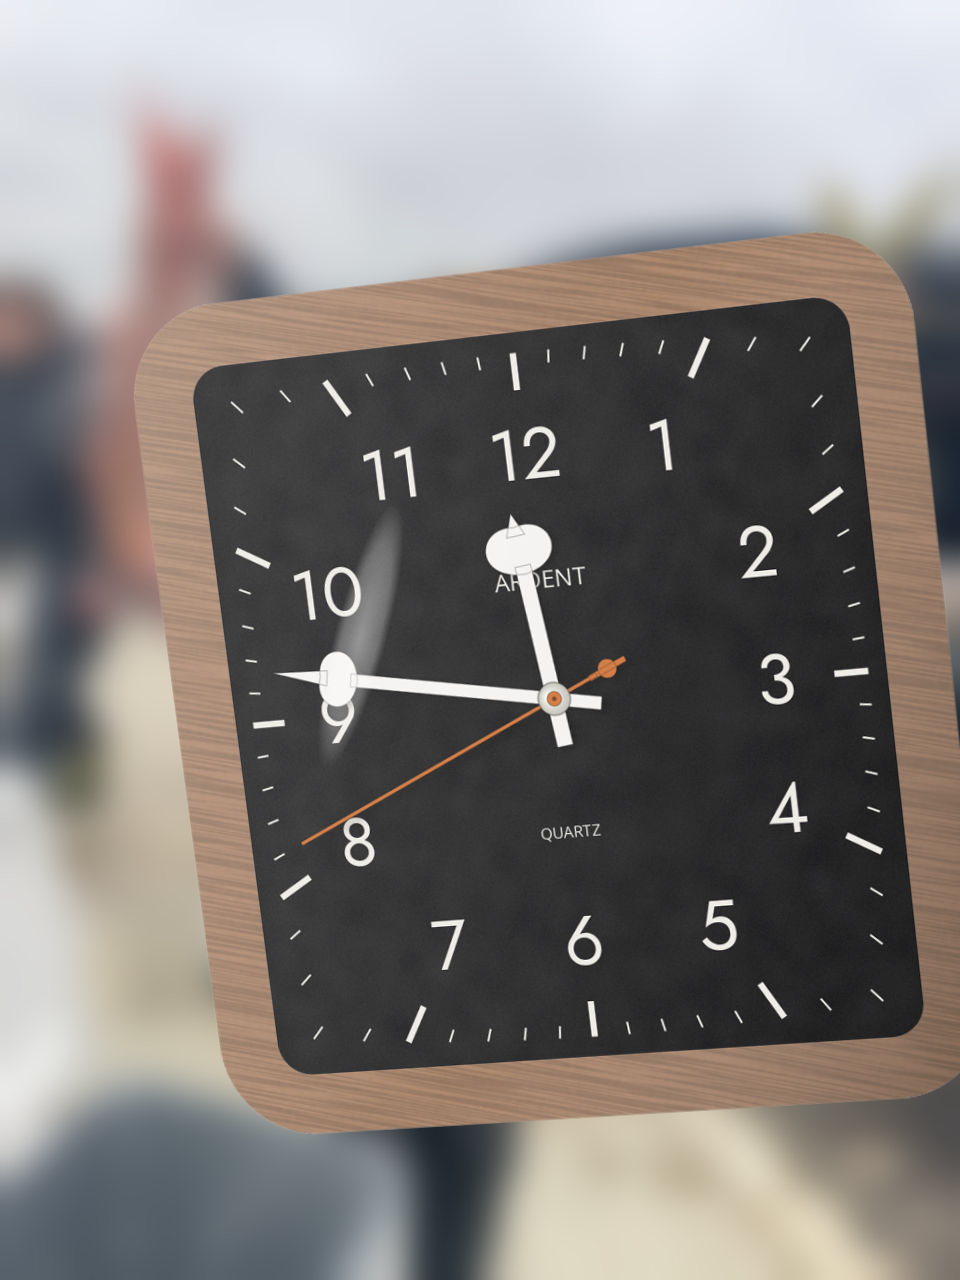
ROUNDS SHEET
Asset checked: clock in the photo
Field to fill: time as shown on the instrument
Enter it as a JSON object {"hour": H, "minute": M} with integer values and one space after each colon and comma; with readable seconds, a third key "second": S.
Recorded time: {"hour": 11, "minute": 46, "second": 41}
